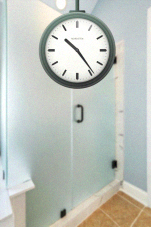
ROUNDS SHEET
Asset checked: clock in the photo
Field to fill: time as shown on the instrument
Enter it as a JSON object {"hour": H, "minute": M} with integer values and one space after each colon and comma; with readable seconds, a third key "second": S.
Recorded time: {"hour": 10, "minute": 24}
